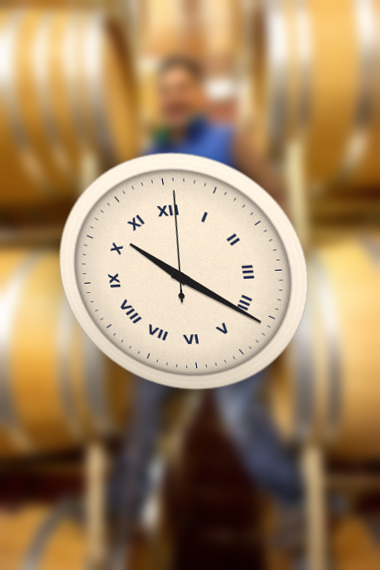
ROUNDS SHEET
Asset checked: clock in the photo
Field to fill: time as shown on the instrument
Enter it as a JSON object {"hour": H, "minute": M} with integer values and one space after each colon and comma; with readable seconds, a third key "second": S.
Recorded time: {"hour": 10, "minute": 21, "second": 1}
